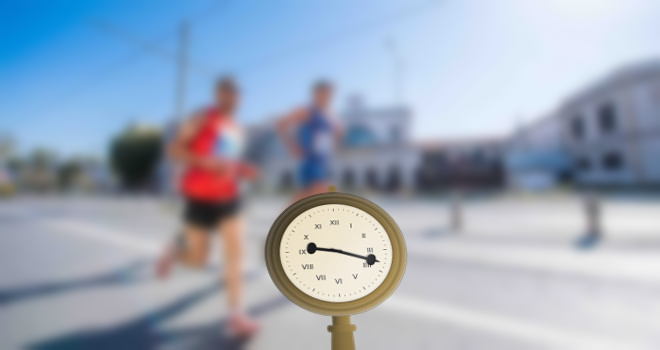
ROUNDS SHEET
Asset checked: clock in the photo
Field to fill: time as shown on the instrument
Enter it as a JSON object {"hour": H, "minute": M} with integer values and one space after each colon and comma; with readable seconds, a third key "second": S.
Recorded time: {"hour": 9, "minute": 18}
